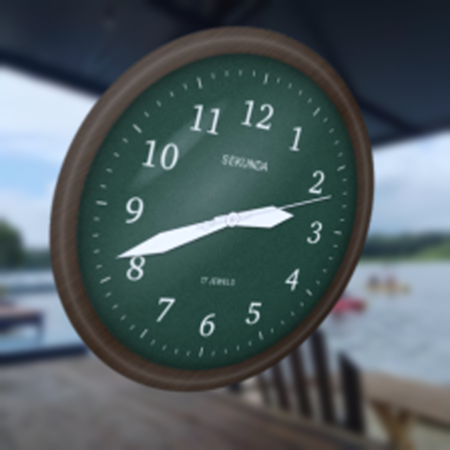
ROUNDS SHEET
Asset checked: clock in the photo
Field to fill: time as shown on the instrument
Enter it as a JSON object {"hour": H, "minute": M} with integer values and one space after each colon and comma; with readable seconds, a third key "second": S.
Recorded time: {"hour": 2, "minute": 41, "second": 12}
